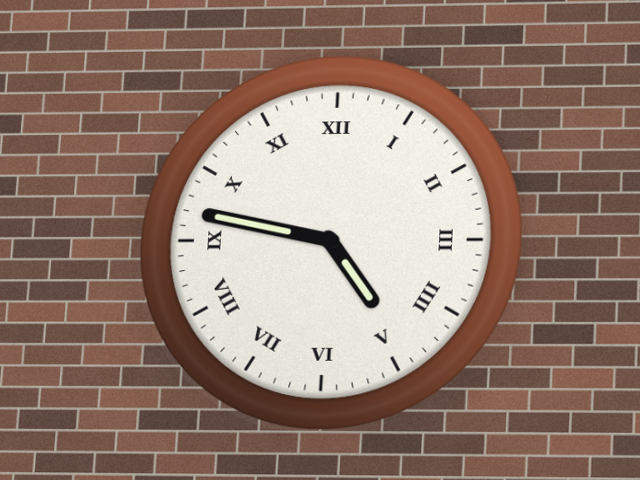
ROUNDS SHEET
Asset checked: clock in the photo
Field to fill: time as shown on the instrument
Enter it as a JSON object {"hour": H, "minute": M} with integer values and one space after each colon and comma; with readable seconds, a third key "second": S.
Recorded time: {"hour": 4, "minute": 47}
